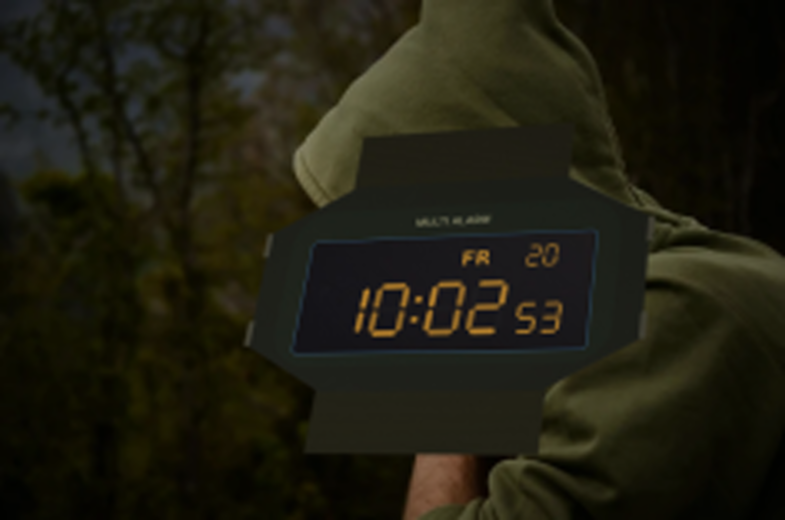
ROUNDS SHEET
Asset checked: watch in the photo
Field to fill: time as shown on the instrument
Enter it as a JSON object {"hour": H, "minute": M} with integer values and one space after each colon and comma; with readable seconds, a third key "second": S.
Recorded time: {"hour": 10, "minute": 2, "second": 53}
